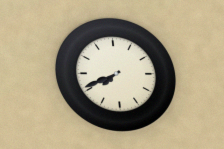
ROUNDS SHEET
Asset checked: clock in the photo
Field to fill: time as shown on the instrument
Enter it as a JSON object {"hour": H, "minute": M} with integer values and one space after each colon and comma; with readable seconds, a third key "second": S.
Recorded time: {"hour": 7, "minute": 41}
